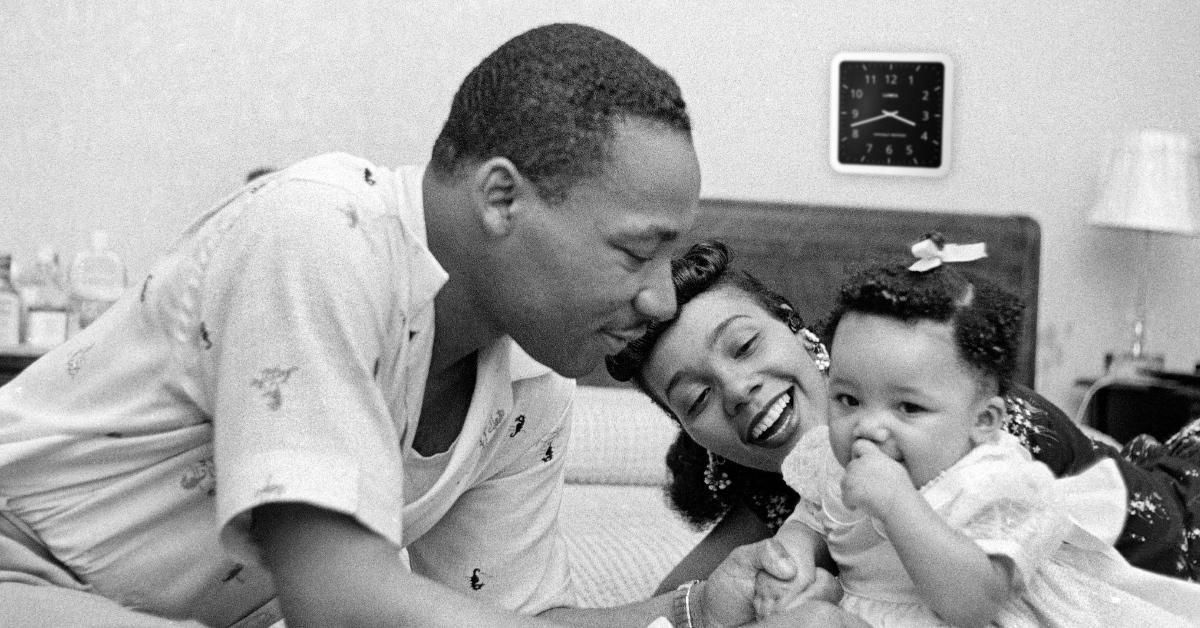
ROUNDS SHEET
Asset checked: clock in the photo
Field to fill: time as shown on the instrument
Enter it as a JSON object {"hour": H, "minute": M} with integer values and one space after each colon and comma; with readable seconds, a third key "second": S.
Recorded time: {"hour": 3, "minute": 42}
